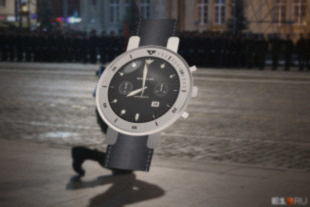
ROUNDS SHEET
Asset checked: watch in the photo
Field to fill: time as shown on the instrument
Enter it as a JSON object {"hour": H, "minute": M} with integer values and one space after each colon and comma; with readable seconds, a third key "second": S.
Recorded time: {"hour": 7, "minute": 59}
